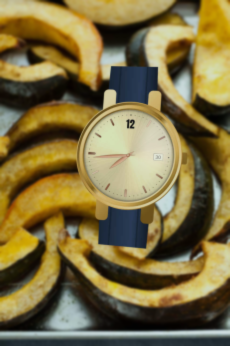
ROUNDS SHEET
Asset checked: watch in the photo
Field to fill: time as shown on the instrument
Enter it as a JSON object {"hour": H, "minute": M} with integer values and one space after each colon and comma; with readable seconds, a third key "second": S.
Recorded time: {"hour": 7, "minute": 44}
